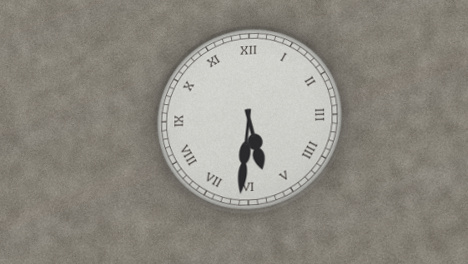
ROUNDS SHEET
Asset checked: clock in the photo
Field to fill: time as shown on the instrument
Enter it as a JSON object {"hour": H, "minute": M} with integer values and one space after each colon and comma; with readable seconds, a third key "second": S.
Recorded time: {"hour": 5, "minute": 31}
